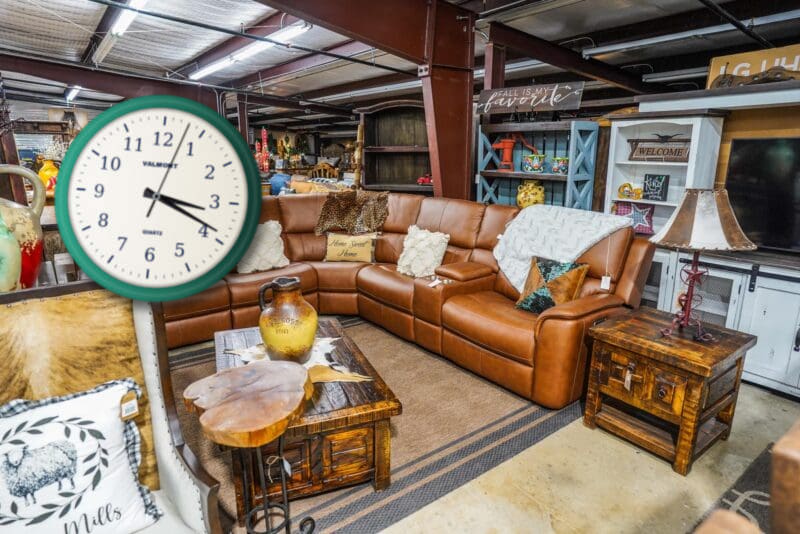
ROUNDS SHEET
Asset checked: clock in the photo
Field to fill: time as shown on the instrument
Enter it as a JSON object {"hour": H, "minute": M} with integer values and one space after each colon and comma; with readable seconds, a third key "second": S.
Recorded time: {"hour": 3, "minute": 19, "second": 3}
